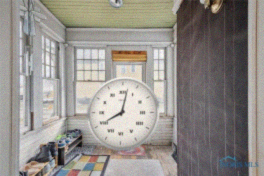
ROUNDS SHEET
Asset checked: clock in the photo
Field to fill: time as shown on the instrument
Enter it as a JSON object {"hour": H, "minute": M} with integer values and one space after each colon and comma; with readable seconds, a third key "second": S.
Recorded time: {"hour": 8, "minute": 2}
